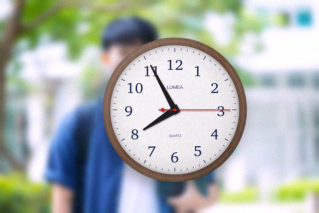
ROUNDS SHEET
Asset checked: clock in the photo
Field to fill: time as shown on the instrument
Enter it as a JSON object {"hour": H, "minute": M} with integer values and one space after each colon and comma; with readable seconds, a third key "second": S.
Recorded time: {"hour": 7, "minute": 55, "second": 15}
